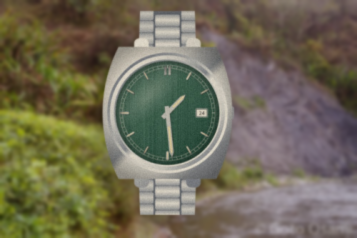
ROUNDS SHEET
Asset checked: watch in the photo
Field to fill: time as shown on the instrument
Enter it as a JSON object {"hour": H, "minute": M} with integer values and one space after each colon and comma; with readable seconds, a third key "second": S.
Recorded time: {"hour": 1, "minute": 29}
